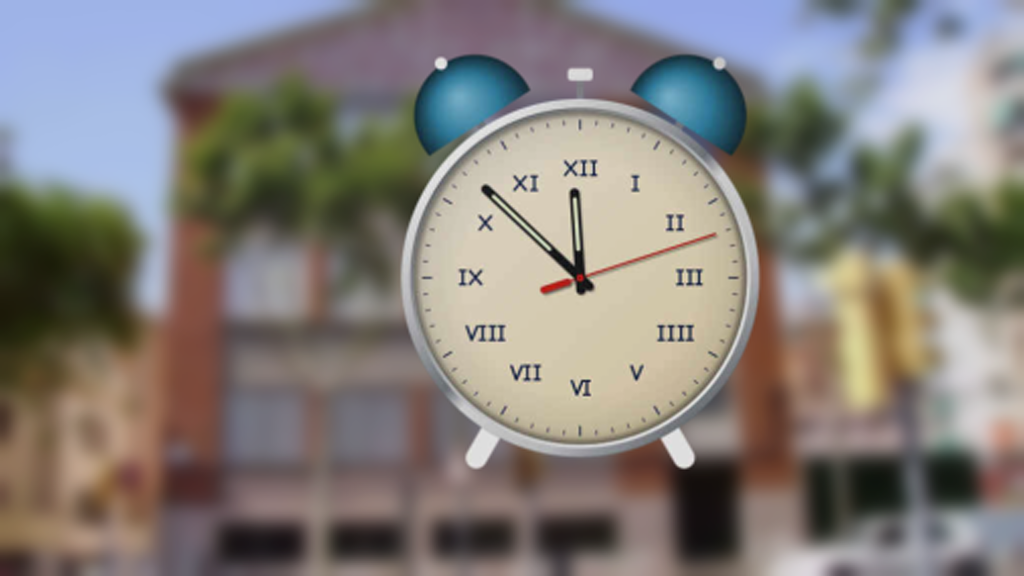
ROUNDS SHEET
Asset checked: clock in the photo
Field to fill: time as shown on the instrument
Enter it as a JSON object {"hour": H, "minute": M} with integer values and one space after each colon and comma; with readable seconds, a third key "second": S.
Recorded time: {"hour": 11, "minute": 52, "second": 12}
